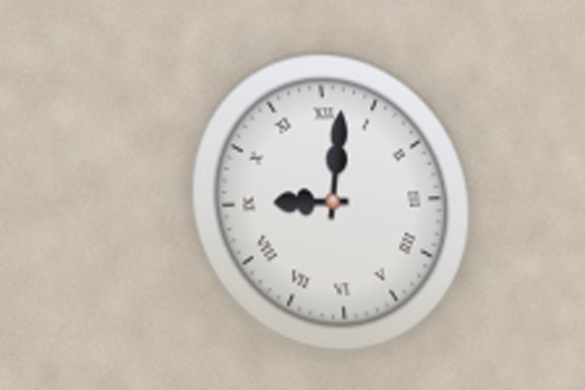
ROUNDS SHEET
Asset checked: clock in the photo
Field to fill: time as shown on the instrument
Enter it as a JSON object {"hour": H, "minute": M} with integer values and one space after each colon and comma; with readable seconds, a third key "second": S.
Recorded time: {"hour": 9, "minute": 2}
